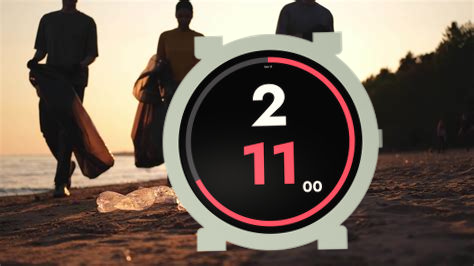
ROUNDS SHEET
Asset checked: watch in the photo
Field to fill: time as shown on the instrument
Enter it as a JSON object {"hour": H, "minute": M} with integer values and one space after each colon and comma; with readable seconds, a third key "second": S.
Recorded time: {"hour": 2, "minute": 11, "second": 0}
